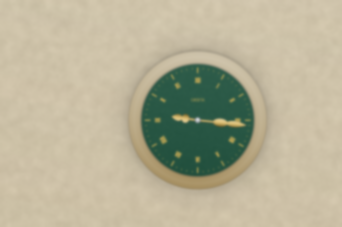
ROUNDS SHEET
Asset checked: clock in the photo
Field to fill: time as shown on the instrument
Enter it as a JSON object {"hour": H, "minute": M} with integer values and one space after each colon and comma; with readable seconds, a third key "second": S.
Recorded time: {"hour": 9, "minute": 16}
